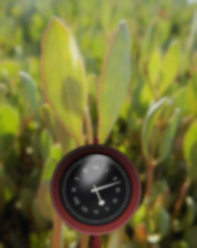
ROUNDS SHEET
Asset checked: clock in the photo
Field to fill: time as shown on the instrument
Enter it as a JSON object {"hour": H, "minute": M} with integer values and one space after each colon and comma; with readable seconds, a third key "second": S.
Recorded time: {"hour": 5, "minute": 12}
